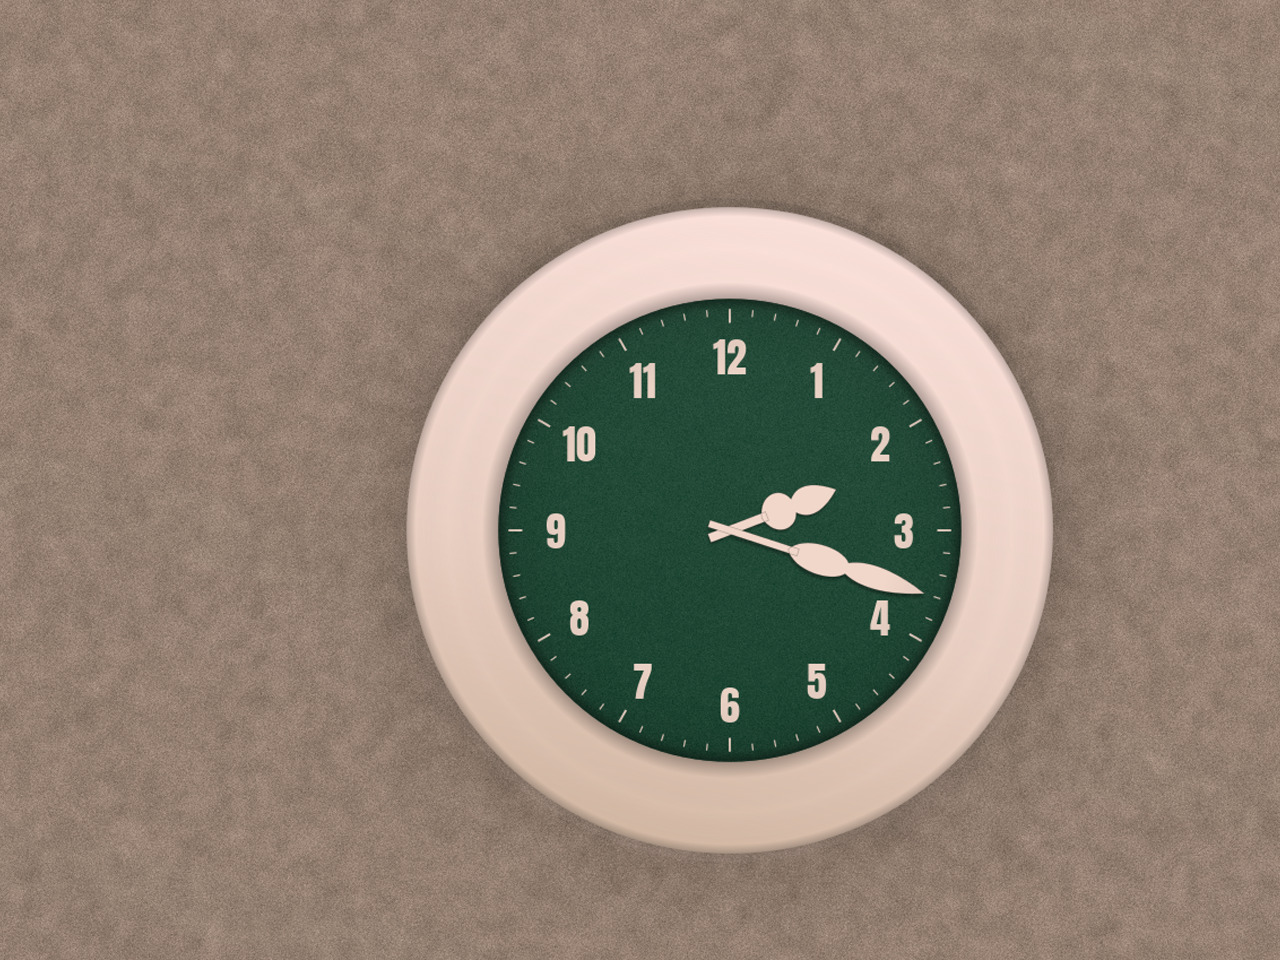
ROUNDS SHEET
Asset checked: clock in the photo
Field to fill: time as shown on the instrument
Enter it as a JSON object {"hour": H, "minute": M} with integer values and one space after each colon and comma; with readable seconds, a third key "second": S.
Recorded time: {"hour": 2, "minute": 18}
